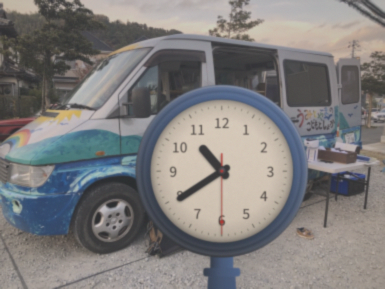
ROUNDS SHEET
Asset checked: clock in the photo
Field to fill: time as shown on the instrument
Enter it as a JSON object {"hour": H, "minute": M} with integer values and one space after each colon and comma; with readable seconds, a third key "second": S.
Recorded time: {"hour": 10, "minute": 39, "second": 30}
